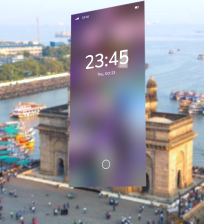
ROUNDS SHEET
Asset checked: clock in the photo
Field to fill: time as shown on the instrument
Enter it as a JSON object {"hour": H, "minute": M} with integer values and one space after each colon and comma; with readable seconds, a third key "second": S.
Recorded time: {"hour": 23, "minute": 45}
